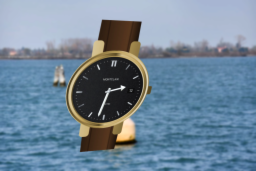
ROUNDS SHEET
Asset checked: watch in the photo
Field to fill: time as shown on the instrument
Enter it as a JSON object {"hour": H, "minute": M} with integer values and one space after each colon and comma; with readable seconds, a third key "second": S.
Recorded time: {"hour": 2, "minute": 32}
